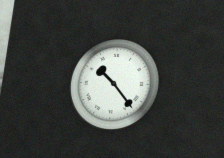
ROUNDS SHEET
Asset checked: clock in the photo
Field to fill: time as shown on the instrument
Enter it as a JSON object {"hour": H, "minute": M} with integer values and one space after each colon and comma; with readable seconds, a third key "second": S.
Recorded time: {"hour": 10, "minute": 23}
